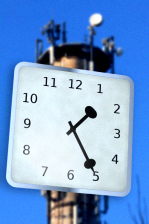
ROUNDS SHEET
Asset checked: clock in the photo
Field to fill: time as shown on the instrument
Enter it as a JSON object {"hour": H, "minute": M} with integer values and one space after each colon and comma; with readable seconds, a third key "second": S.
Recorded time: {"hour": 1, "minute": 25}
